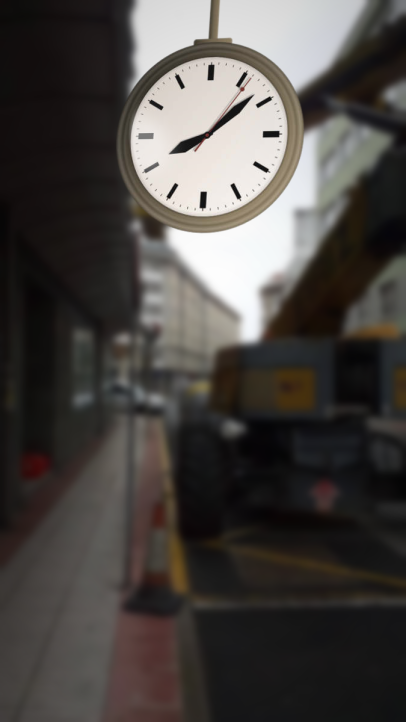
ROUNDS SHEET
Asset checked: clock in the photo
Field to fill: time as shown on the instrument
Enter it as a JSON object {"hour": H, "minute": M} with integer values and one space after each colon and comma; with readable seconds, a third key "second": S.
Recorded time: {"hour": 8, "minute": 8, "second": 6}
